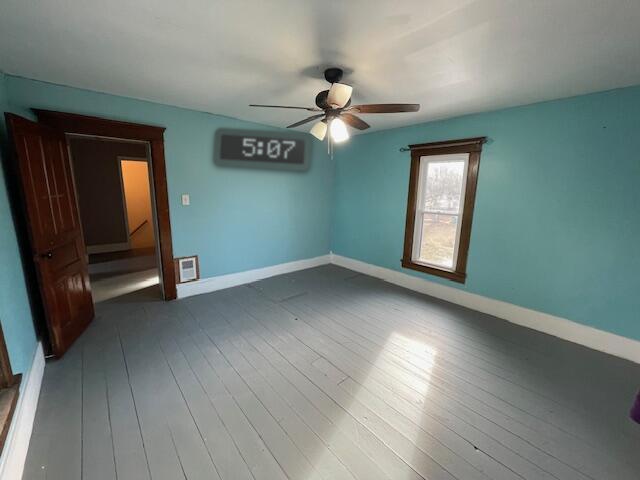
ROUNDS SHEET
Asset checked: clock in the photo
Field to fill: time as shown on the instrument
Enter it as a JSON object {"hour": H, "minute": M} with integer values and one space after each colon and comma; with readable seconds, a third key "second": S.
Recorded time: {"hour": 5, "minute": 7}
